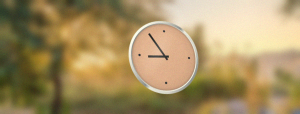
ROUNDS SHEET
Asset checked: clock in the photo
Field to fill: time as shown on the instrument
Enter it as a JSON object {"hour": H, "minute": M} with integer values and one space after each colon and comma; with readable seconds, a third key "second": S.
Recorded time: {"hour": 8, "minute": 54}
